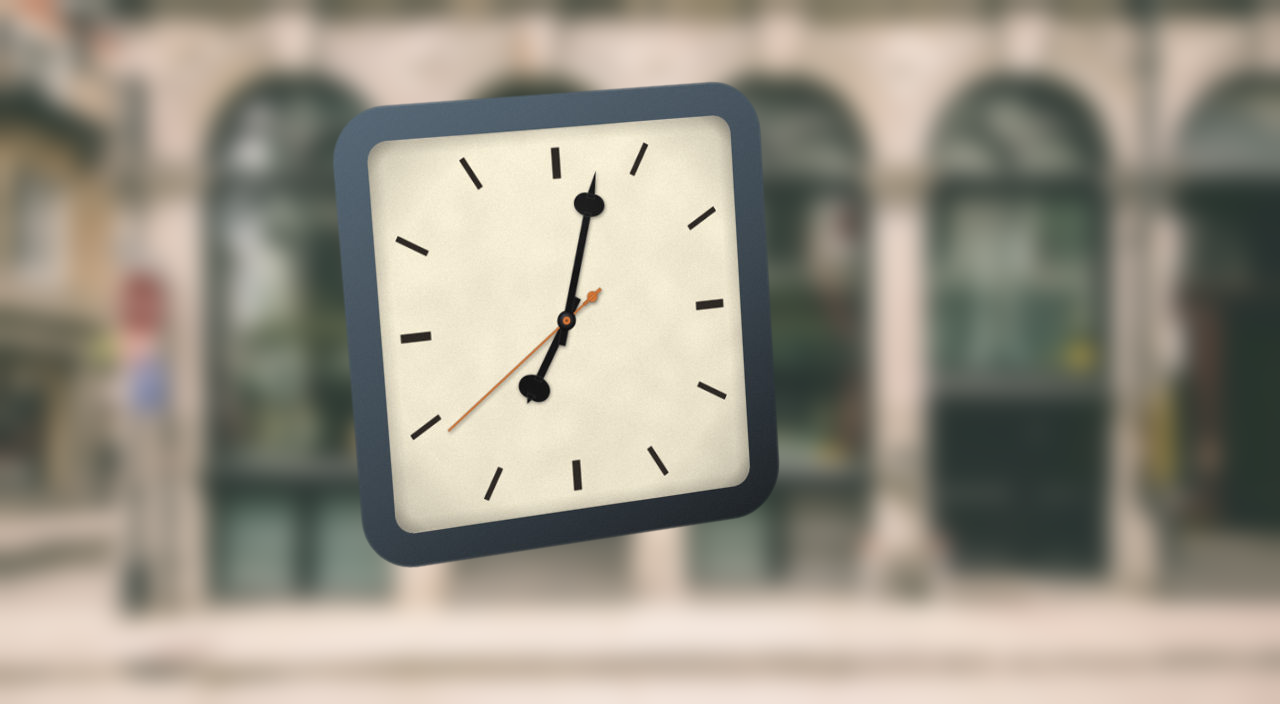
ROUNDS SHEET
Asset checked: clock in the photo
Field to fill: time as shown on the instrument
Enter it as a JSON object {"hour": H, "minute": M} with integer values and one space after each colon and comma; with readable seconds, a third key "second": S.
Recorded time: {"hour": 7, "minute": 2, "second": 39}
